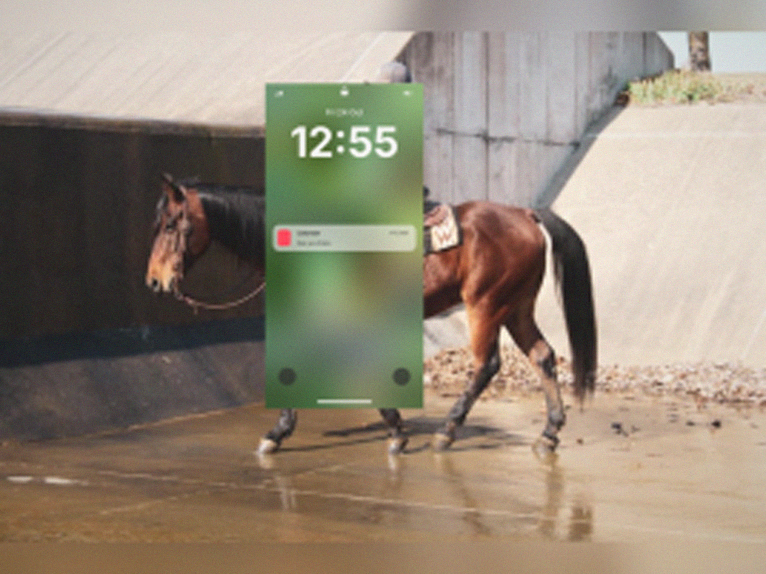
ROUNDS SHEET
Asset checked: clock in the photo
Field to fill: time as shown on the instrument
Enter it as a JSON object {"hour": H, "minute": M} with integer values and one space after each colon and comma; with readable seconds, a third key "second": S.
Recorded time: {"hour": 12, "minute": 55}
